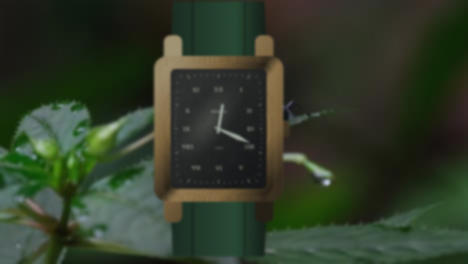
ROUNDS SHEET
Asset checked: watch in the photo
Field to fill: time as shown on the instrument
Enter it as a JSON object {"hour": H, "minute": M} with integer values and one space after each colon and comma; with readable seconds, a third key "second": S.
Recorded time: {"hour": 12, "minute": 19}
